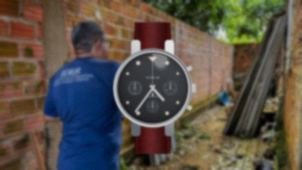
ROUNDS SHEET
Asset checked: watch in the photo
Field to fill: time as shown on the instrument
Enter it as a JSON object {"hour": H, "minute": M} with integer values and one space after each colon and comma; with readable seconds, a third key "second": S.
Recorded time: {"hour": 4, "minute": 36}
